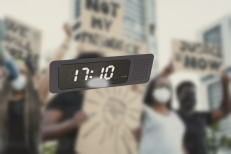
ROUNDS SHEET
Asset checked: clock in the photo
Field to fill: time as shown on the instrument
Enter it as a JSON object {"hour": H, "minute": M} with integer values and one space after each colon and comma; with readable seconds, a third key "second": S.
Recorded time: {"hour": 17, "minute": 10}
